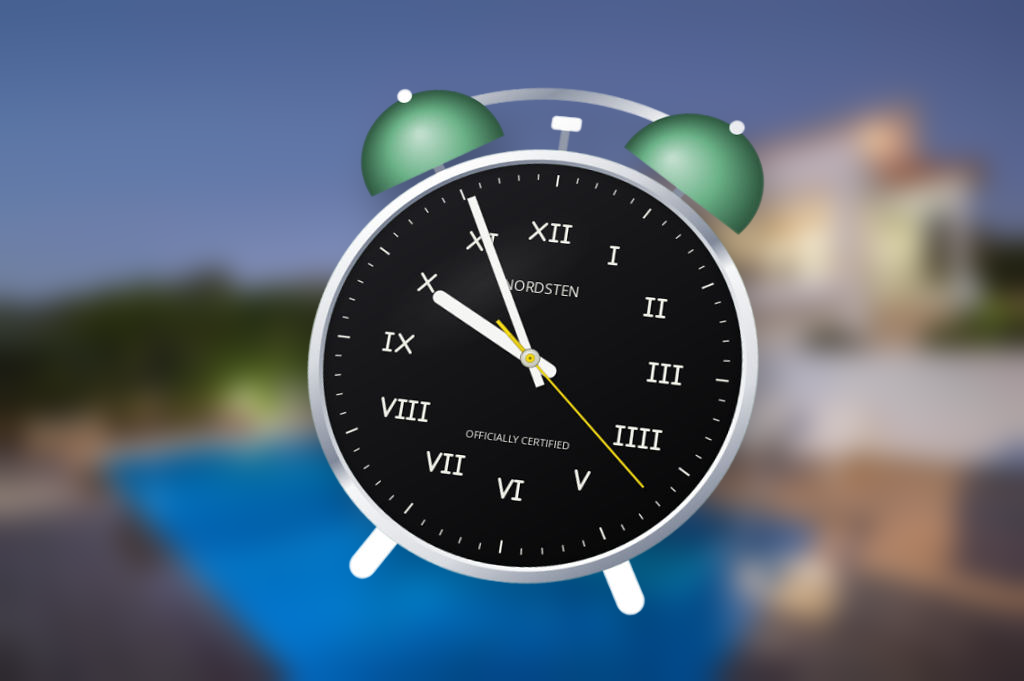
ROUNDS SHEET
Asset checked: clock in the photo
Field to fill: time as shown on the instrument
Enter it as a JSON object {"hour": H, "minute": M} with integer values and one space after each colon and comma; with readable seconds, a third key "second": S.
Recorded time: {"hour": 9, "minute": 55, "second": 22}
